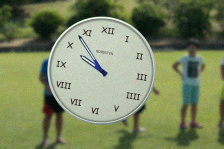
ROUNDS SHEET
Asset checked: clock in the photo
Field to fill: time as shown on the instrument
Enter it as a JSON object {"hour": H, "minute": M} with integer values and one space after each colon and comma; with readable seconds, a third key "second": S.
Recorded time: {"hour": 9, "minute": 53}
